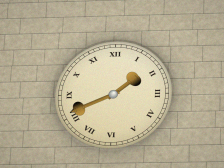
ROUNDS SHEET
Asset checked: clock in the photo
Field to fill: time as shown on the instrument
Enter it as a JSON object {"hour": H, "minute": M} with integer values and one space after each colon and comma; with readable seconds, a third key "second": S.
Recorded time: {"hour": 1, "minute": 41}
